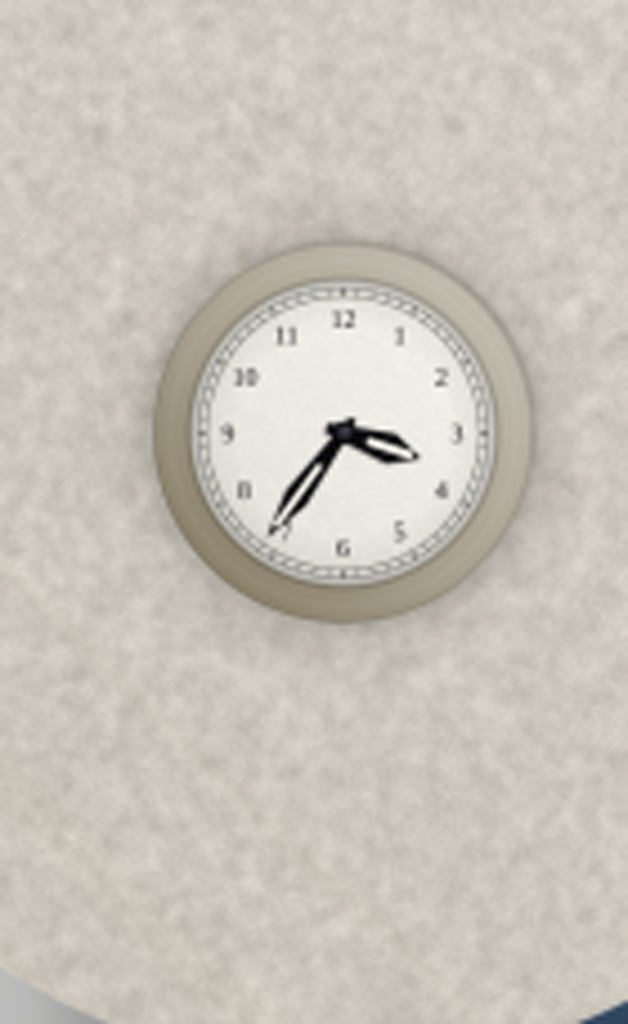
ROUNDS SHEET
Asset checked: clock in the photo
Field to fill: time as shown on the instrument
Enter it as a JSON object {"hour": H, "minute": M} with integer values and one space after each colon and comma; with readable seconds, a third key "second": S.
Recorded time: {"hour": 3, "minute": 36}
